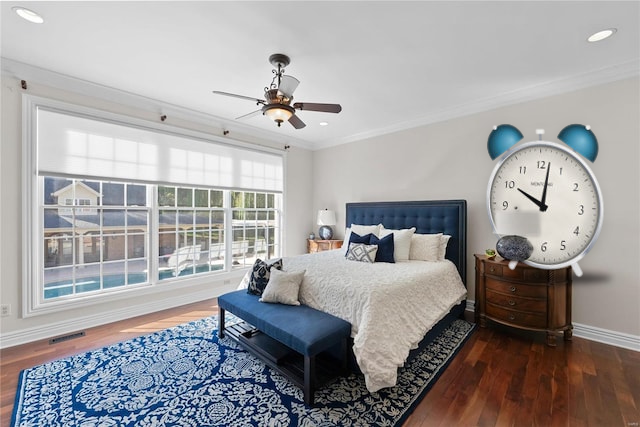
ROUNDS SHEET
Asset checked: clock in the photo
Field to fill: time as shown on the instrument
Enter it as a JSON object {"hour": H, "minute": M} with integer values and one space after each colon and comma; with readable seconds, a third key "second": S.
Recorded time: {"hour": 10, "minute": 2}
